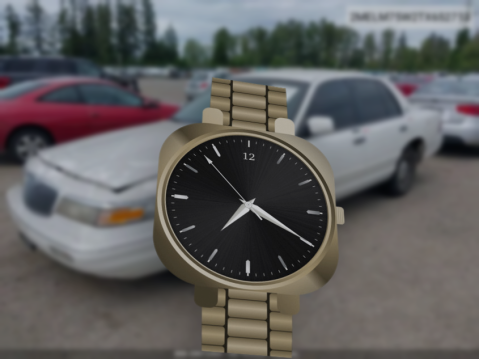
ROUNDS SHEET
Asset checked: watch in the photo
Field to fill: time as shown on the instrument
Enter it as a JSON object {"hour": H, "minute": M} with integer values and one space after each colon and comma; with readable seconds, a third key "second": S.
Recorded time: {"hour": 7, "minute": 19, "second": 53}
